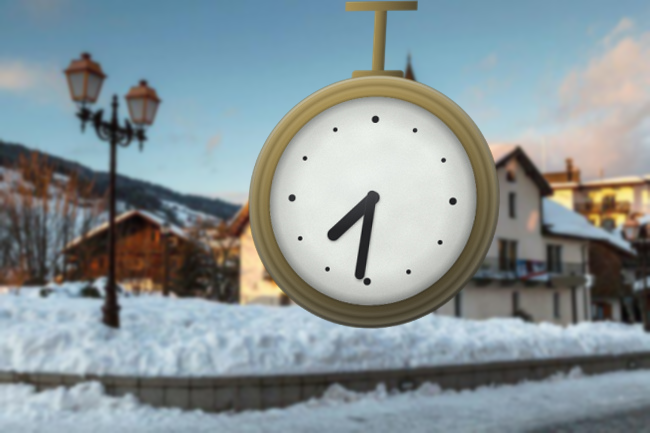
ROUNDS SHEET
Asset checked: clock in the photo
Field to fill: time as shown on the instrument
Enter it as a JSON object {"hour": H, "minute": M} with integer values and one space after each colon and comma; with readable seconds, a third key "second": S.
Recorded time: {"hour": 7, "minute": 31}
